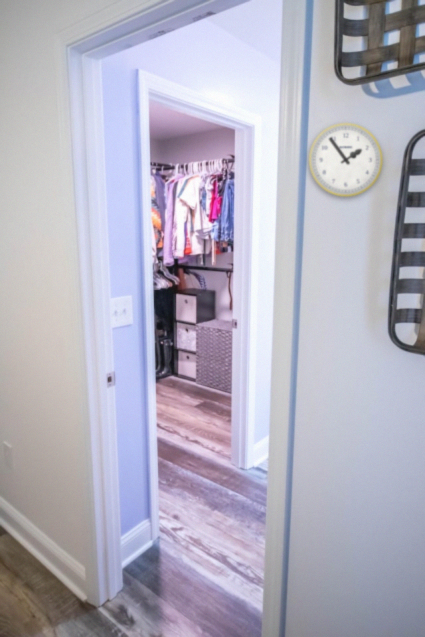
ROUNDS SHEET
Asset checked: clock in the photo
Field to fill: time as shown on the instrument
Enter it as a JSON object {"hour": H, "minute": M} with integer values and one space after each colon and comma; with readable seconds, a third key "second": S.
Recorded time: {"hour": 1, "minute": 54}
